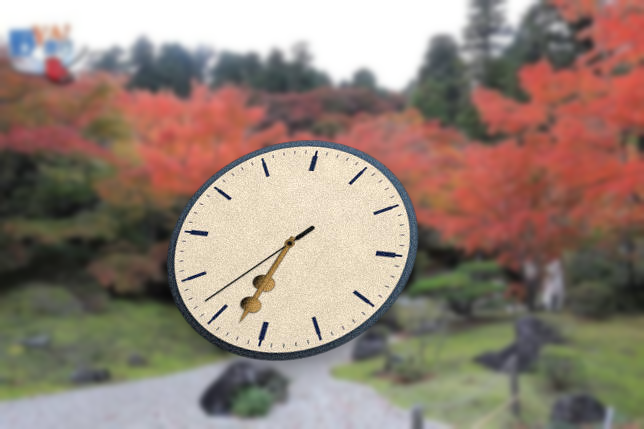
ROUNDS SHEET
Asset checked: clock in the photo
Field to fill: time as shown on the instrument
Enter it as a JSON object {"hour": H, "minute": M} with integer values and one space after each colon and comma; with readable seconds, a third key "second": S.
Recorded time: {"hour": 6, "minute": 32, "second": 37}
